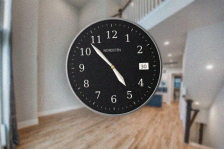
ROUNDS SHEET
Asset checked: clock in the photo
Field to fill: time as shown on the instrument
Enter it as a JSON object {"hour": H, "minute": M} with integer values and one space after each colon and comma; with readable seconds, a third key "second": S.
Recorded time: {"hour": 4, "minute": 53}
